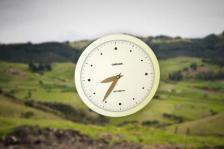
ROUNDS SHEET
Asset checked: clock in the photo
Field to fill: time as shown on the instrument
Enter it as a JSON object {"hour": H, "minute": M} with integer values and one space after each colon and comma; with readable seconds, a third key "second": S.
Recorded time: {"hour": 8, "minute": 36}
